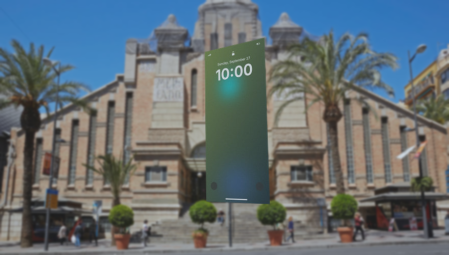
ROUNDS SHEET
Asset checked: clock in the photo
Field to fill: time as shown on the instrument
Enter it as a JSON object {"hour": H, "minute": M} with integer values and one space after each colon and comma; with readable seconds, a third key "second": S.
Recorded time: {"hour": 10, "minute": 0}
